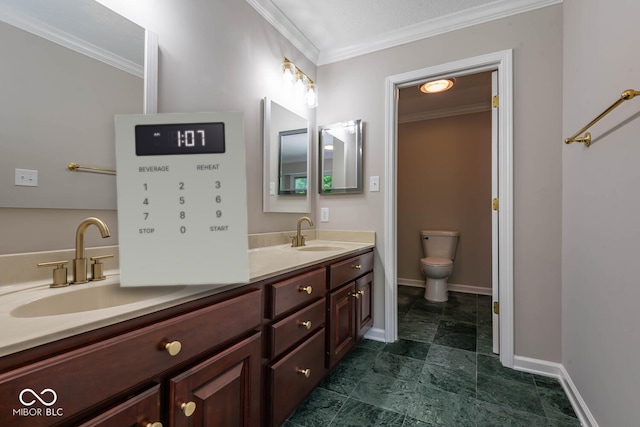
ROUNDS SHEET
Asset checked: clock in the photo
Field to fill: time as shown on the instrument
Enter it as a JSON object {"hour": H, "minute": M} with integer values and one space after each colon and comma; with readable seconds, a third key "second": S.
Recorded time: {"hour": 1, "minute": 7}
